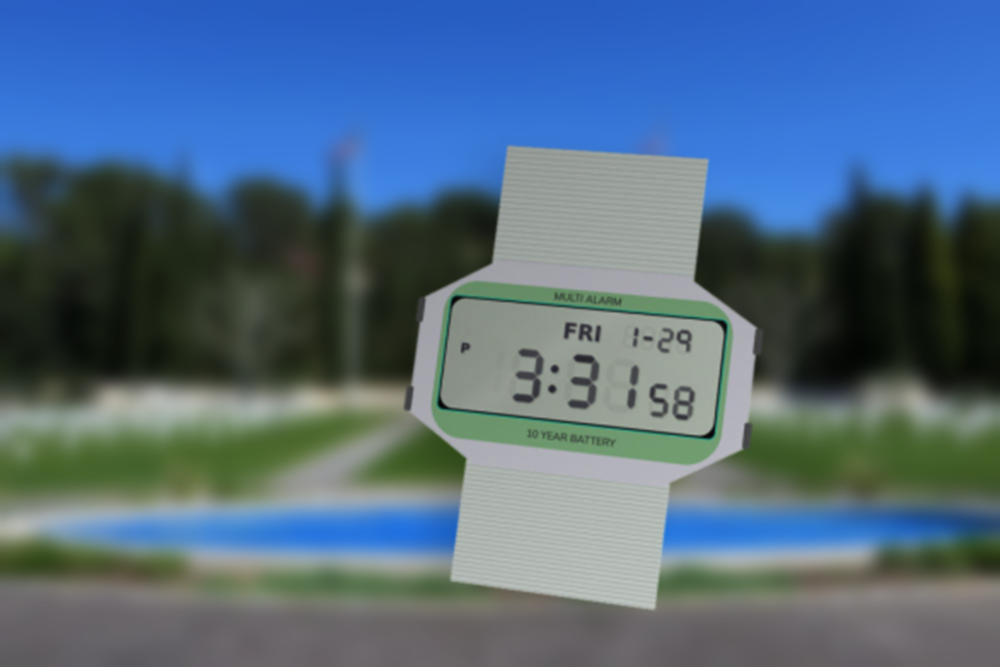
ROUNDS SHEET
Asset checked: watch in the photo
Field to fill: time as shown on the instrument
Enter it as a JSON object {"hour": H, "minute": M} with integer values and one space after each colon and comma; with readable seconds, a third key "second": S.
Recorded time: {"hour": 3, "minute": 31, "second": 58}
